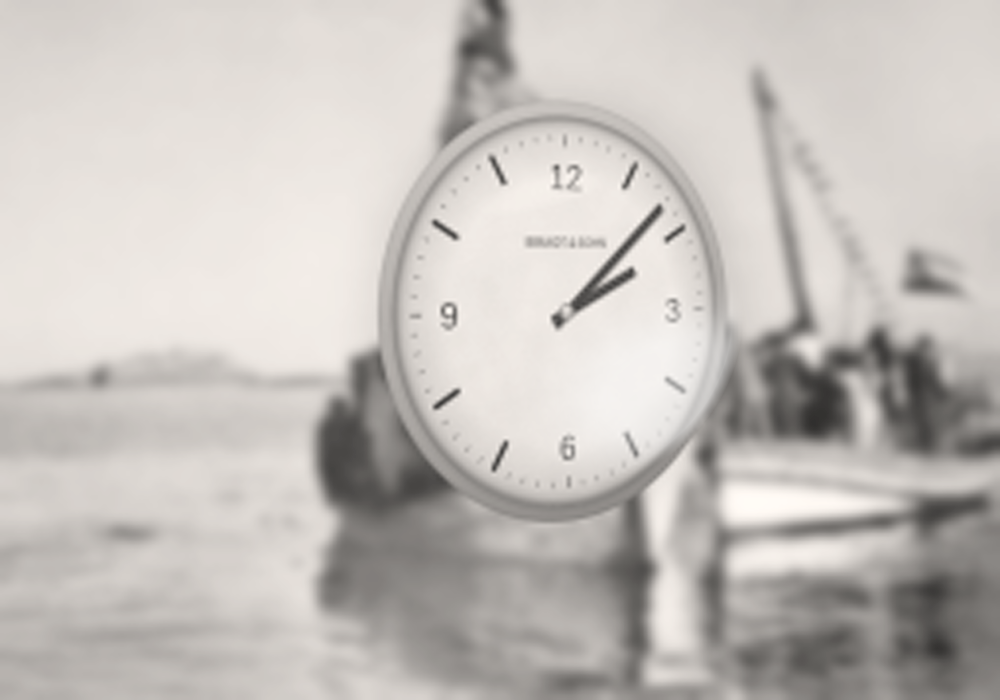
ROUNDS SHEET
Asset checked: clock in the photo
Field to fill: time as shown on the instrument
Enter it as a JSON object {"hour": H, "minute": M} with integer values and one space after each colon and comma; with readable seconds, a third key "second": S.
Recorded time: {"hour": 2, "minute": 8}
